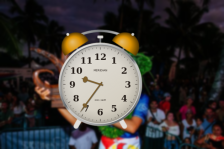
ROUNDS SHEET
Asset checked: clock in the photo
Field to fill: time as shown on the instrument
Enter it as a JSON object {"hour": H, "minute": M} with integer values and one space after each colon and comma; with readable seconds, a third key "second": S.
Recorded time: {"hour": 9, "minute": 36}
